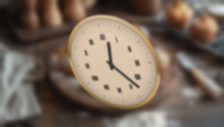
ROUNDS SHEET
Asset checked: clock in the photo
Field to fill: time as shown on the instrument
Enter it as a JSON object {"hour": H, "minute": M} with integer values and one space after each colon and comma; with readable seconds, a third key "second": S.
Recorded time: {"hour": 12, "minute": 23}
